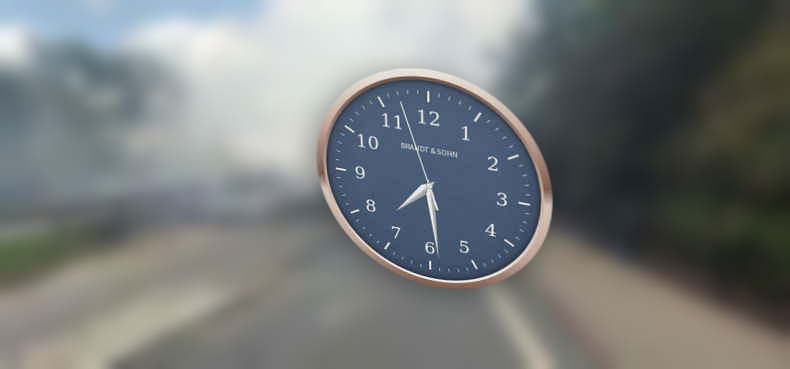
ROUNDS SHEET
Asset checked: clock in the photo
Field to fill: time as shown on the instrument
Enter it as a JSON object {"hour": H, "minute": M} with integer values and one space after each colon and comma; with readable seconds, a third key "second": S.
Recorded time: {"hour": 7, "minute": 28, "second": 57}
